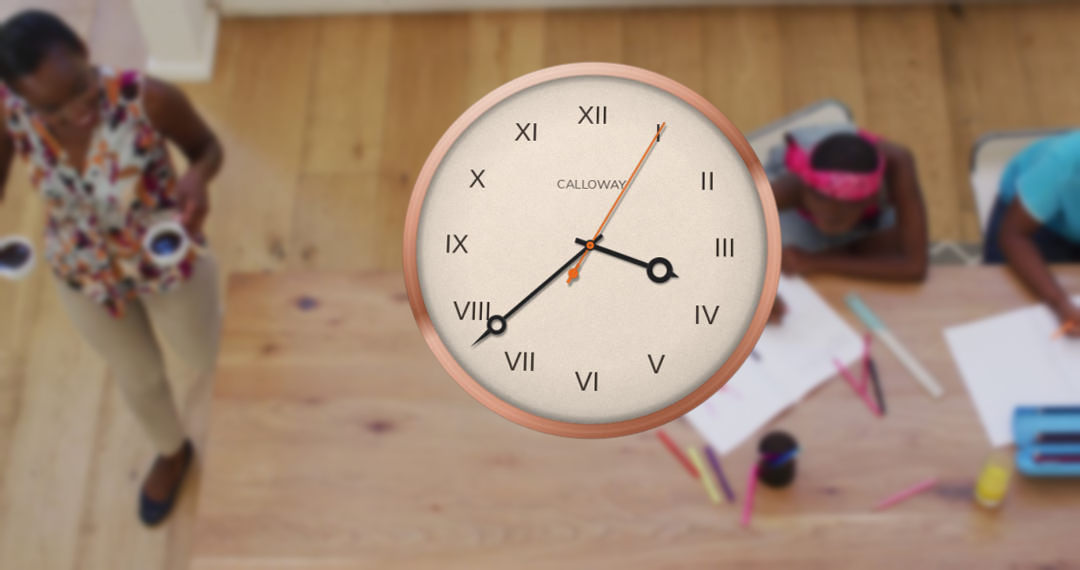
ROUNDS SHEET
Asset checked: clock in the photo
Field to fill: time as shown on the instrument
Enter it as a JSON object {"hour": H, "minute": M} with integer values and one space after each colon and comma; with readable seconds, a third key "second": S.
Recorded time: {"hour": 3, "minute": 38, "second": 5}
